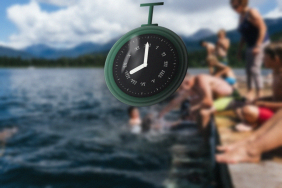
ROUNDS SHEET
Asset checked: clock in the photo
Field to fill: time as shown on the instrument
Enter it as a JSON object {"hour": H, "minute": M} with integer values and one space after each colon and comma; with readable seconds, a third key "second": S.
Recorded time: {"hour": 8, "minute": 0}
